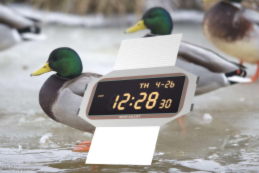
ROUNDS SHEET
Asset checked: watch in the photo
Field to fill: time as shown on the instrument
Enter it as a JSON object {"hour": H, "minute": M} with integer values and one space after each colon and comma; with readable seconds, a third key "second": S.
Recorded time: {"hour": 12, "minute": 28}
